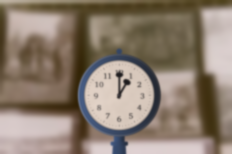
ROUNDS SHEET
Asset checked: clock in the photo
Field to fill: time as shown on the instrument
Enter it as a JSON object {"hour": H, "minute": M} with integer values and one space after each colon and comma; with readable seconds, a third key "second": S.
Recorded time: {"hour": 1, "minute": 0}
